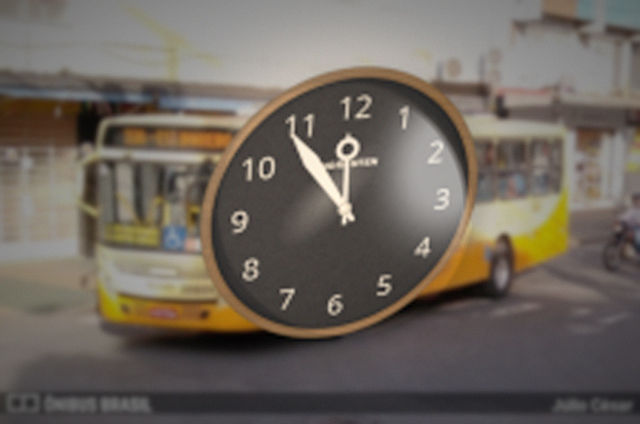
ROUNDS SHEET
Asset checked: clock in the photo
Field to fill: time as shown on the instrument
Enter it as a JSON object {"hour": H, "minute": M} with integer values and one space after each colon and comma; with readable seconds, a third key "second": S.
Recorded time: {"hour": 11, "minute": 54}
